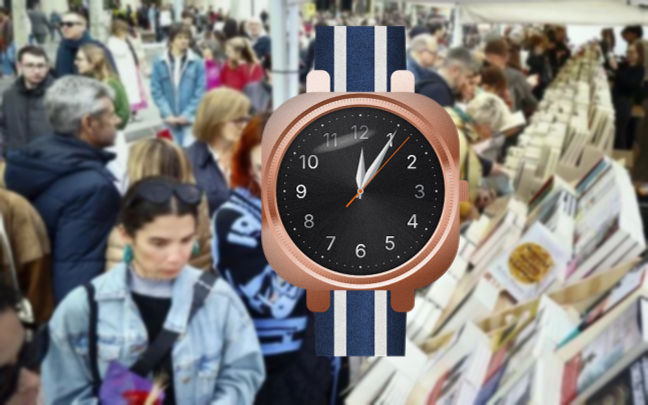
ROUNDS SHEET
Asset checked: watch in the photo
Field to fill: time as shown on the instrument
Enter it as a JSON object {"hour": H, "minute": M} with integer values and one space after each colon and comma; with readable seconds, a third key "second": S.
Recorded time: {"hour": 12, "minute": 5, "second": 7}
